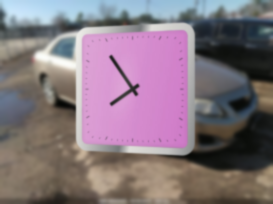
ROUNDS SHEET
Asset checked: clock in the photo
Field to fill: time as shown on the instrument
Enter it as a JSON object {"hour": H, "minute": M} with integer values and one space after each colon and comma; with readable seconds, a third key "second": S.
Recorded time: {"hour": 7, "minute": 54}
